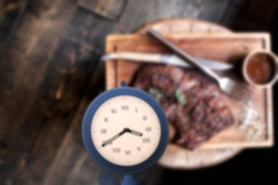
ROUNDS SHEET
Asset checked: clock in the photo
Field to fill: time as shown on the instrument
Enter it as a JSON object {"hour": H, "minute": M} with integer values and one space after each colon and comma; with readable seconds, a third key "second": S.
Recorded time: {"hour": 3, "minute": 40}
